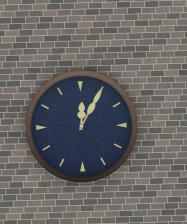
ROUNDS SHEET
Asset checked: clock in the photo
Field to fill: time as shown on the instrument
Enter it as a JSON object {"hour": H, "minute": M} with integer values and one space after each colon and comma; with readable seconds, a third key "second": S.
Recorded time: {"hour": 12, "minute": 5}
